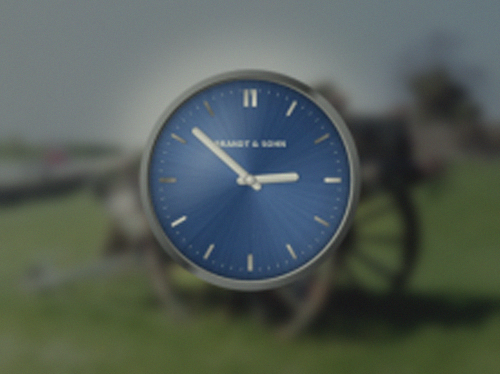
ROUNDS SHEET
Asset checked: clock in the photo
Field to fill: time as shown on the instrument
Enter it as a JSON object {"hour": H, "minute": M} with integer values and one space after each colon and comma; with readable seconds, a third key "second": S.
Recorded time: {"hour": 2, "minute": 52}
